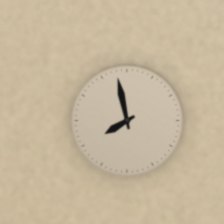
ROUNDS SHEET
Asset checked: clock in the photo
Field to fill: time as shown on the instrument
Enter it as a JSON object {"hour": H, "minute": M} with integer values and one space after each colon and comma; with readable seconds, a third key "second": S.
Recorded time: {"hour": 7, "minute": 58}
